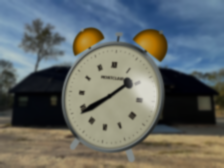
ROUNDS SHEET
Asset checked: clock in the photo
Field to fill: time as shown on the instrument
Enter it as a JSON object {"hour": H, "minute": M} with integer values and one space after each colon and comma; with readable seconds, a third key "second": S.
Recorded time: {"hour": 1, "minute": 39}
